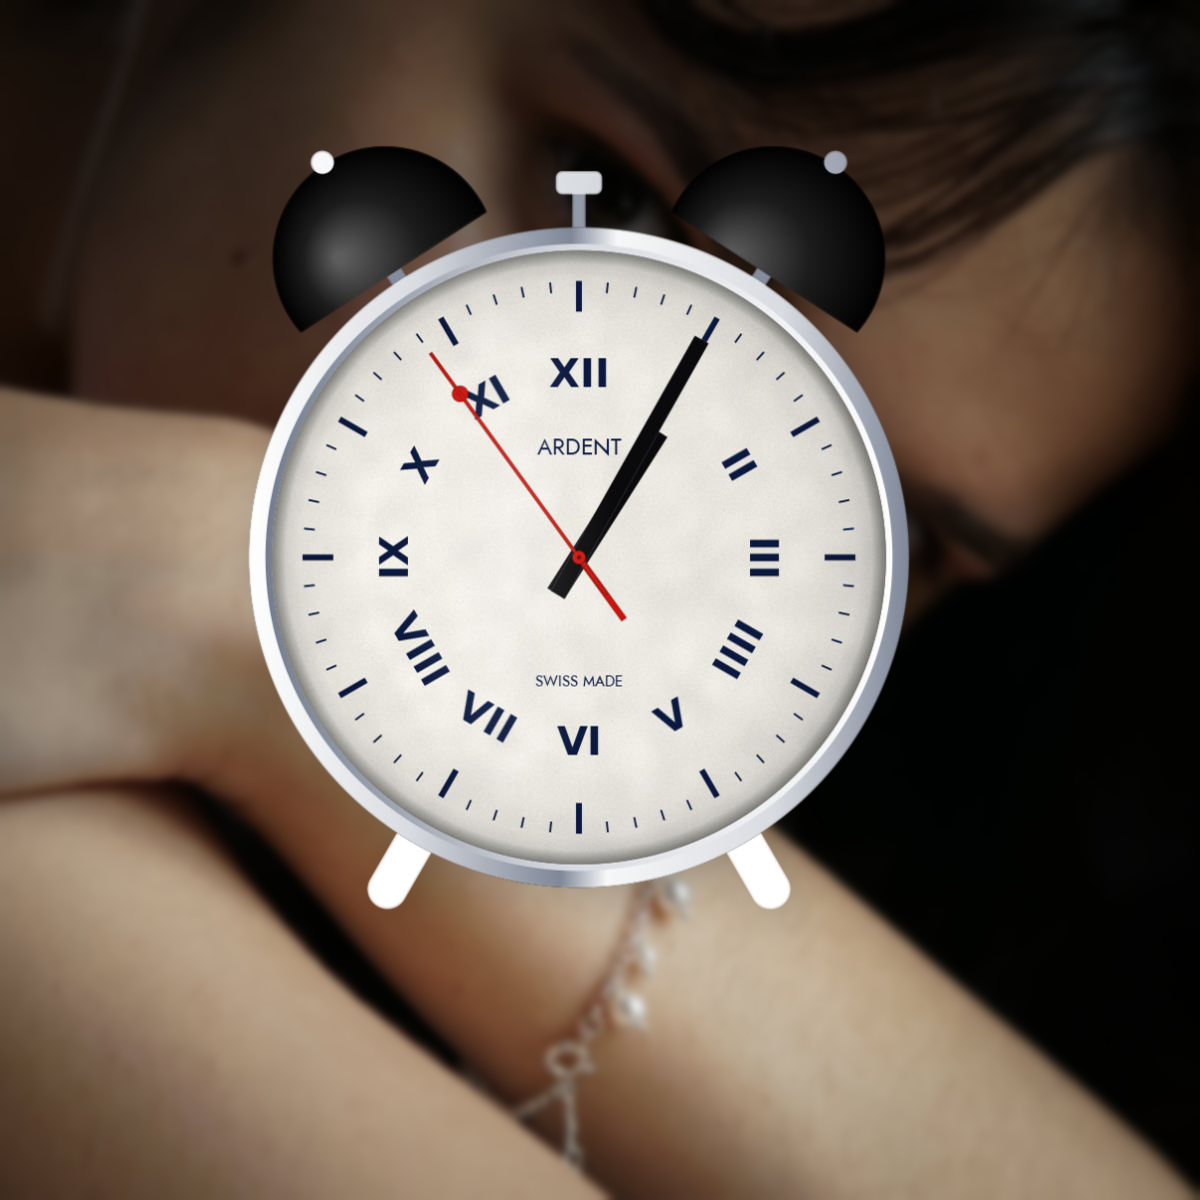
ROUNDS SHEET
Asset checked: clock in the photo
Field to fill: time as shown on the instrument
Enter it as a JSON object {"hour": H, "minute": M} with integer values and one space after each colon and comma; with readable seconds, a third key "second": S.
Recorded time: {"hour": 1, "minute": 4, "second": 54}
